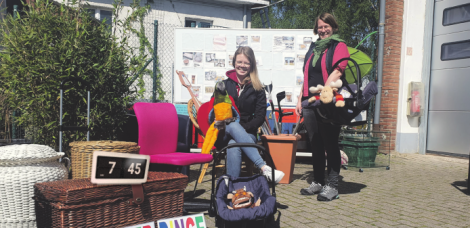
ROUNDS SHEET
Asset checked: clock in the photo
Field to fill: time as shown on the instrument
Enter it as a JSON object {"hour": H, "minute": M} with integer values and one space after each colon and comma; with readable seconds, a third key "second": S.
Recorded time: {"hour": 7, "minute": 45}
